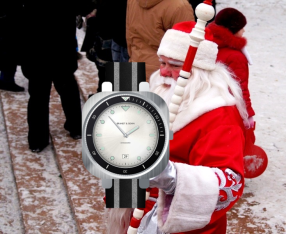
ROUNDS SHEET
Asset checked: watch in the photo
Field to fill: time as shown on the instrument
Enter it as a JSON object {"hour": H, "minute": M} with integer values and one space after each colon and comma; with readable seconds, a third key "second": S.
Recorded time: {"hour": 1, "minute": 53}
